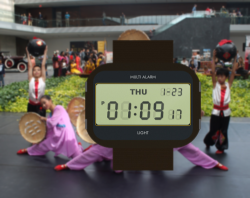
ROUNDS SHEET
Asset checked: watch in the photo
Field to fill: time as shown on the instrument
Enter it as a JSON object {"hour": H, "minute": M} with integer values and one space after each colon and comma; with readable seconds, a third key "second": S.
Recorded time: {"hour": 1, "minute": 9, "second": 17}
